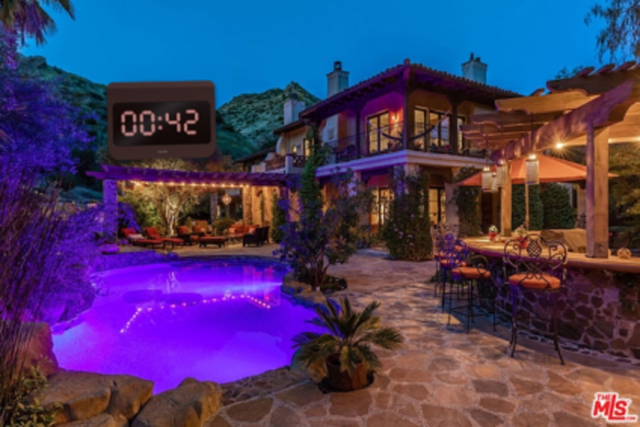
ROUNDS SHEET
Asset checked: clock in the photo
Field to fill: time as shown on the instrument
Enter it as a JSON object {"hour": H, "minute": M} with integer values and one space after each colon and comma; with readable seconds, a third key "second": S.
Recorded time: {"hour": 0, "minute": 42}
